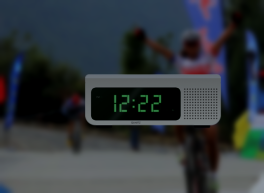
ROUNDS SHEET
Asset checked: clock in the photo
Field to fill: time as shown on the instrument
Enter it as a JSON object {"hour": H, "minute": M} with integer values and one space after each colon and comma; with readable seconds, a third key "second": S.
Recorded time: {"hour": 12, "minute": 22}
